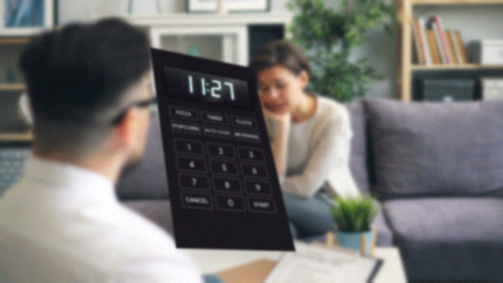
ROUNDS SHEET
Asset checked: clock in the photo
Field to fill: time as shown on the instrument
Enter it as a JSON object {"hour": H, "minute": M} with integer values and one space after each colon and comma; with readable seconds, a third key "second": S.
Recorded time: {"hour": 11, "minute": 27}
